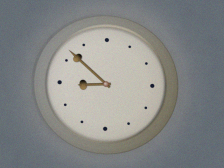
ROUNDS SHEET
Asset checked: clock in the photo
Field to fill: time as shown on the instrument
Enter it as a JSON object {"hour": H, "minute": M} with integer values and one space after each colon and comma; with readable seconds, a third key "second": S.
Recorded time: {"hour": 8, "minute": 52}
